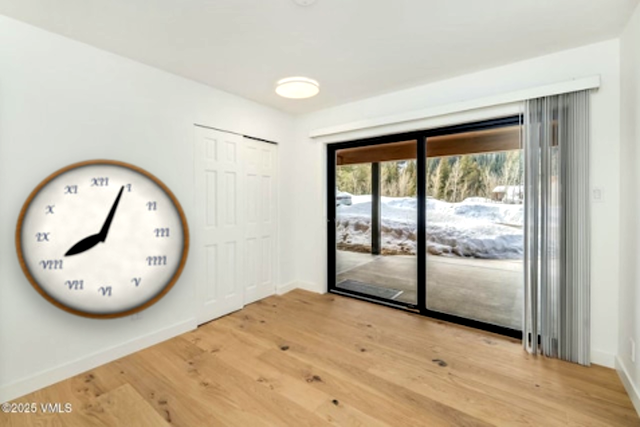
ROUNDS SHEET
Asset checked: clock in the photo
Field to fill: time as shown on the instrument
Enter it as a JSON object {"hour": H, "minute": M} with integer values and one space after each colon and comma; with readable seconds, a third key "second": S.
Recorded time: {"hour": 8, "minute": 4}
